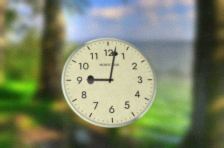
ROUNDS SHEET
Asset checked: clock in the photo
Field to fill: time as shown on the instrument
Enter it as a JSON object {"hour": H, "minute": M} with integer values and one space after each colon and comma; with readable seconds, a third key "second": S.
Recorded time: {"hour": 9, "minute": 2}
